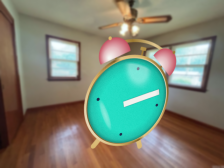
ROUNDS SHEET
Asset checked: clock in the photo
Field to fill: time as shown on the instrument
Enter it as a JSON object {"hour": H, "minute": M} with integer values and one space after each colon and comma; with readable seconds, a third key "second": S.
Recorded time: {"hour": 2, "minute": 11}
